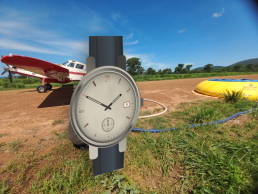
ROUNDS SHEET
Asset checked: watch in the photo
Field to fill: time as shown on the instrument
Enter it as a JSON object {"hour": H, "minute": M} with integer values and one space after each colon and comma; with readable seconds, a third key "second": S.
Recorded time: {"hour": 1, "minute": 50}
